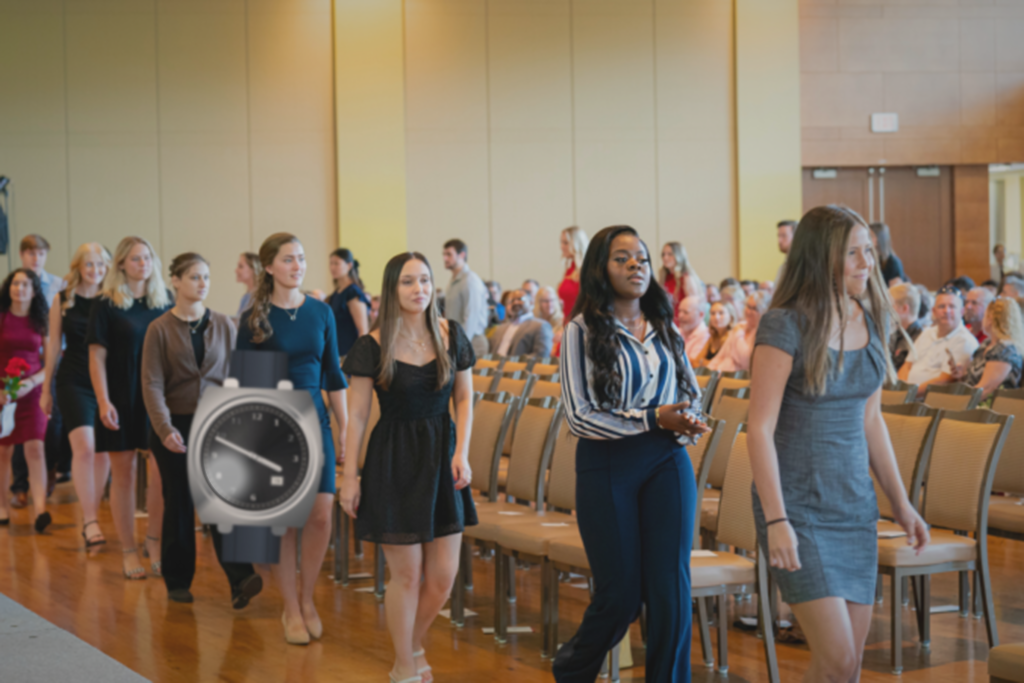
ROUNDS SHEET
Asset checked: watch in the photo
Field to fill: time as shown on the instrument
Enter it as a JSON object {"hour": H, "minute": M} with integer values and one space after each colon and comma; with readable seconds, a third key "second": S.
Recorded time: {"hour": 3, "minute": 49}
